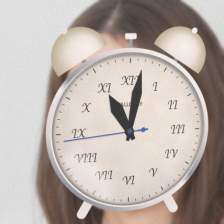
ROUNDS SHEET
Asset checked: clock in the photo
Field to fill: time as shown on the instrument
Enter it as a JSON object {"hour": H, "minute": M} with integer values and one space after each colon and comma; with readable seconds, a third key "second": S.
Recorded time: {"hour": 11, "minute": 1, "second": 44}
